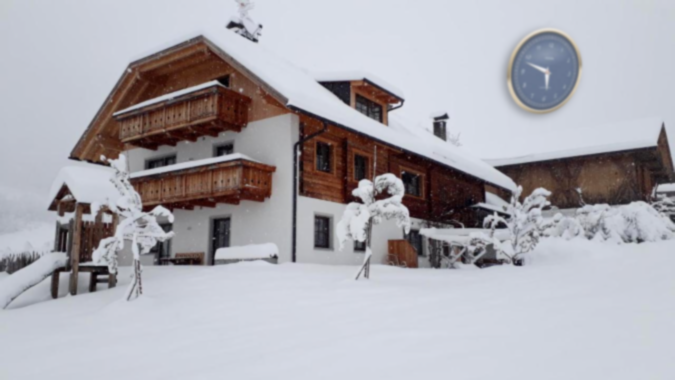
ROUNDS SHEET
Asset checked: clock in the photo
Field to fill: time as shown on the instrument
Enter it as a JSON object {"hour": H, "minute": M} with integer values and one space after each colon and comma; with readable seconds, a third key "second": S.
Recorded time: {"hour": 5, "minute": 48}
